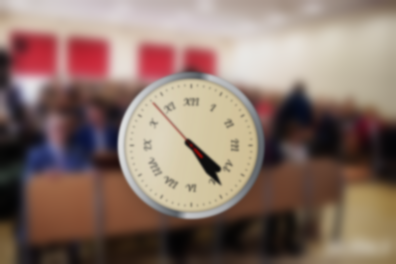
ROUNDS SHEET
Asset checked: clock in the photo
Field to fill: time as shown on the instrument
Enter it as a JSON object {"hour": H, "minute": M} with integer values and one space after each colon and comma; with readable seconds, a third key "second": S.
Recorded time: {"hour": 4, "minute": 23, "second": 53}
